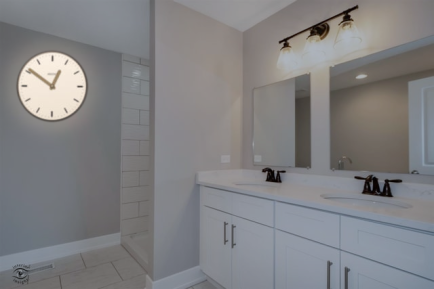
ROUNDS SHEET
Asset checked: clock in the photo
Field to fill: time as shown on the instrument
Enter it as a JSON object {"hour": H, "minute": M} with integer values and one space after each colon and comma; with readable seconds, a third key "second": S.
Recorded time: {"hour": 12, "minute": 51}
